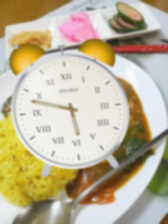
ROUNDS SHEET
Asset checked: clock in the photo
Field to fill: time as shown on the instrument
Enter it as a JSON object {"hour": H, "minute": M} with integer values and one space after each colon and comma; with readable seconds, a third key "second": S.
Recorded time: {"hour": 5, "minute": 48}
